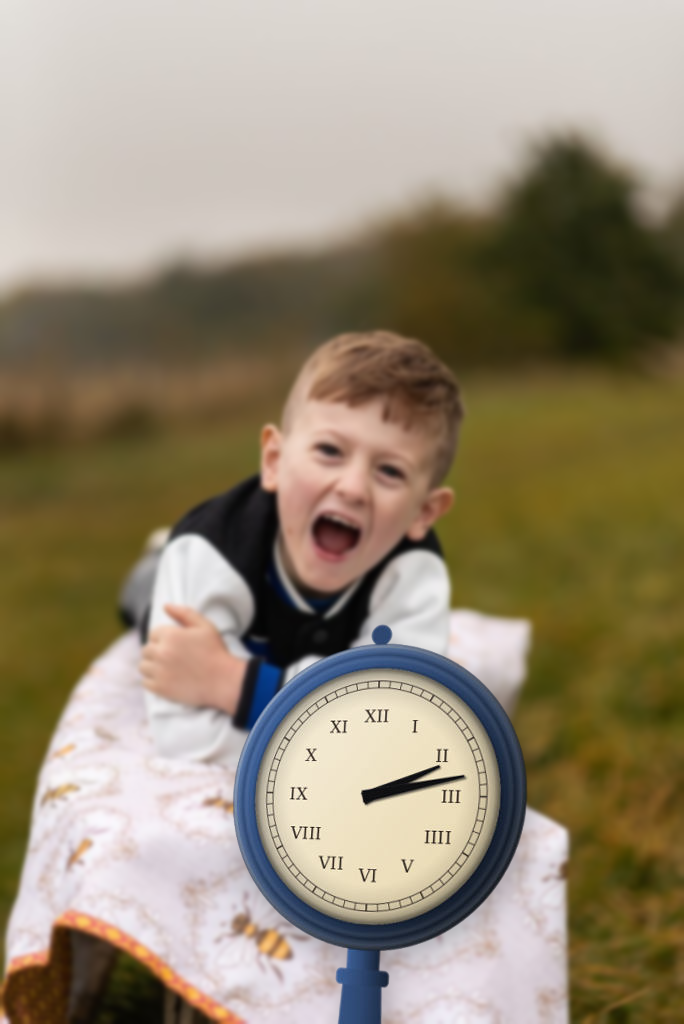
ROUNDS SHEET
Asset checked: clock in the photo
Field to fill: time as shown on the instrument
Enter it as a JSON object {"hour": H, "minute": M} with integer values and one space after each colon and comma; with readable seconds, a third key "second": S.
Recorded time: {"hour": 2, "minute": 13}
